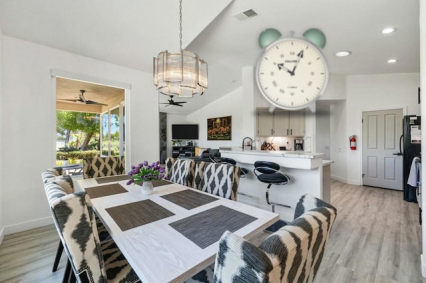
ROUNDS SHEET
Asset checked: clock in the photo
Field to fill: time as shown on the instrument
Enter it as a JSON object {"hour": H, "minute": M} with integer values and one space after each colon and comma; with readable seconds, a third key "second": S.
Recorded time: {"hour": 10, "minute": 4}
